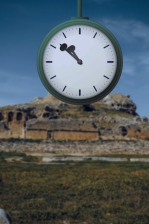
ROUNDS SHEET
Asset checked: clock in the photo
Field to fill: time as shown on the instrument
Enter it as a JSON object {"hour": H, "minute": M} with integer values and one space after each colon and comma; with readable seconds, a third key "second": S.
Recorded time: {"hour": 10, "minute": 52}
